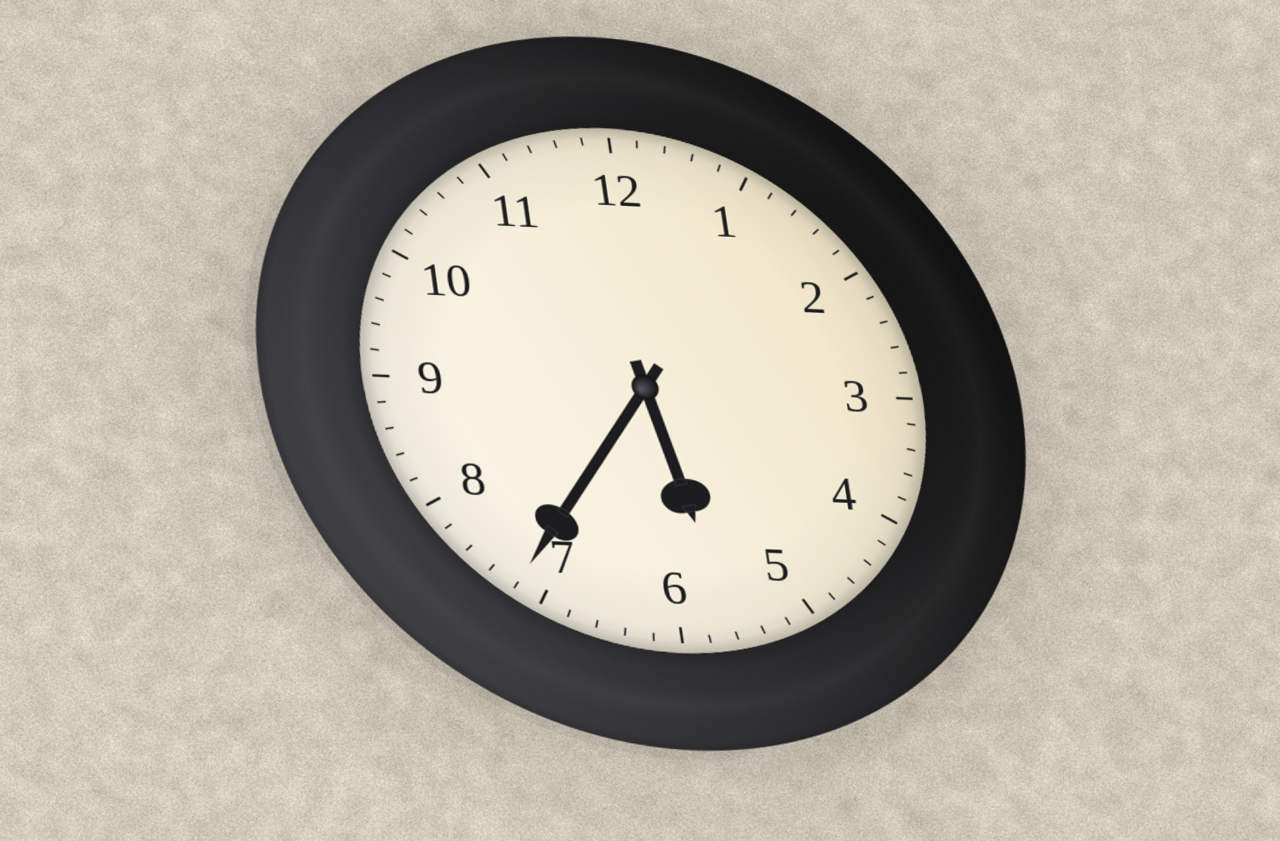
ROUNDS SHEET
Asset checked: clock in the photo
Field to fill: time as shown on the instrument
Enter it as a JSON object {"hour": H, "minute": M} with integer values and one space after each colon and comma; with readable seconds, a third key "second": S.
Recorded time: {"hour": 5, "minute": 36}
